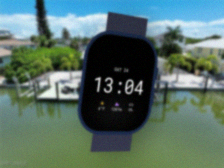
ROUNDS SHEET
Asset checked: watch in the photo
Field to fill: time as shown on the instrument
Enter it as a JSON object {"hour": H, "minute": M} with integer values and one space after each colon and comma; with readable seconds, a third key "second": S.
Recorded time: {"hour": 13, "minute": 4}
